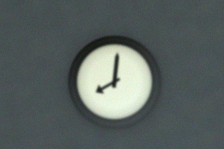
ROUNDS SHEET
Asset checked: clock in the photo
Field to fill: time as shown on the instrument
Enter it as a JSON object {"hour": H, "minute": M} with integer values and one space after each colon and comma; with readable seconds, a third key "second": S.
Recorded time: {"hour": 8, "minute": 1}
